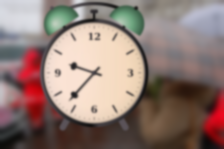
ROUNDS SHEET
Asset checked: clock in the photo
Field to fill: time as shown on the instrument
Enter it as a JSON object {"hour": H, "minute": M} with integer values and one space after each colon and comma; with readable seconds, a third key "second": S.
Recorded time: {"hour": 9, "minute": 37}
